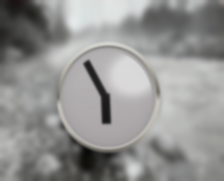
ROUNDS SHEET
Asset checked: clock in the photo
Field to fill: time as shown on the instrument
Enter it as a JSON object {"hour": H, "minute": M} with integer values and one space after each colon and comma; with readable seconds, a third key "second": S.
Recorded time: {"hour": 5, "minute": 55}
